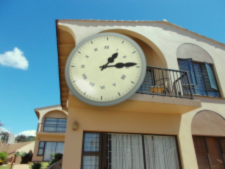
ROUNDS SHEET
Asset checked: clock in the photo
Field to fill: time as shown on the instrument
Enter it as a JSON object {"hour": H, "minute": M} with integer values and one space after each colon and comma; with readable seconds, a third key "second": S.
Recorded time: {"hour": 1, "minute": 14}
